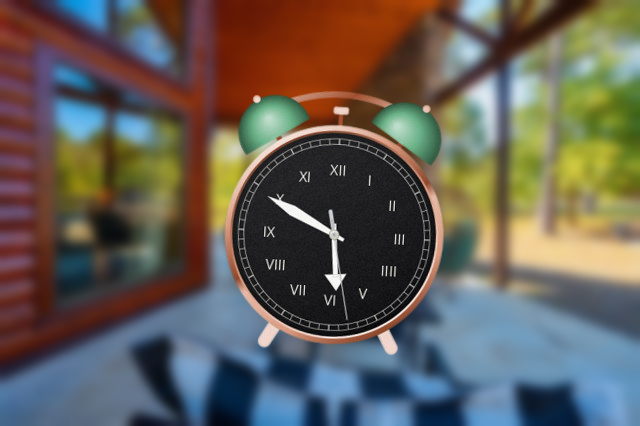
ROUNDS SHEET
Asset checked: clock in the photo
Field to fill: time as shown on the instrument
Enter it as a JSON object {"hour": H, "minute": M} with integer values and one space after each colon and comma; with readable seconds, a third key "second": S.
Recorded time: {"hour": 5, "minute": 49, "second": 28}
